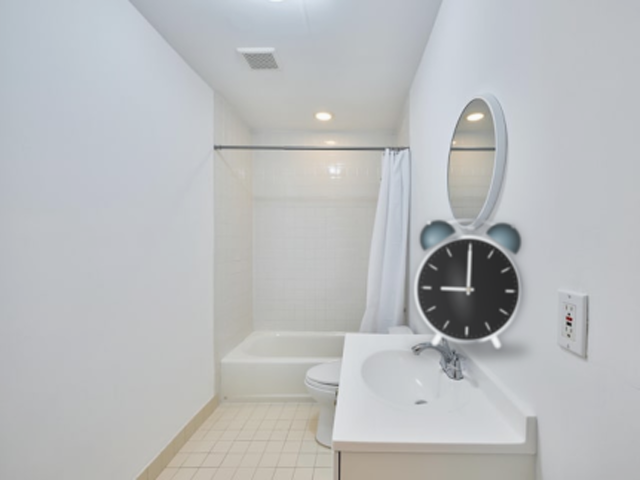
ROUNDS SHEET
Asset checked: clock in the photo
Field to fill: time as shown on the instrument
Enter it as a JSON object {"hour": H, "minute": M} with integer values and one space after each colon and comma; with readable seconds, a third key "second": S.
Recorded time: {"hour": 9, "minute": 0}
